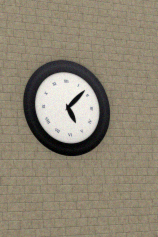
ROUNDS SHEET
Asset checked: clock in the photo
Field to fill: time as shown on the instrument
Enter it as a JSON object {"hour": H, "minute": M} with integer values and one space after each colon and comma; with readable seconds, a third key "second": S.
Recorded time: {"hour": 5, "minute": 8}
